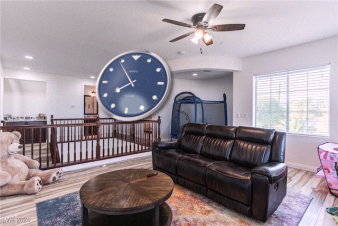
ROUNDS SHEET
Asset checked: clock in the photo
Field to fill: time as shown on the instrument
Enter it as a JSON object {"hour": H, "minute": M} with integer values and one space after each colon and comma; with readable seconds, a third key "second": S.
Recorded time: {"hour": 7, "minute": 54}
